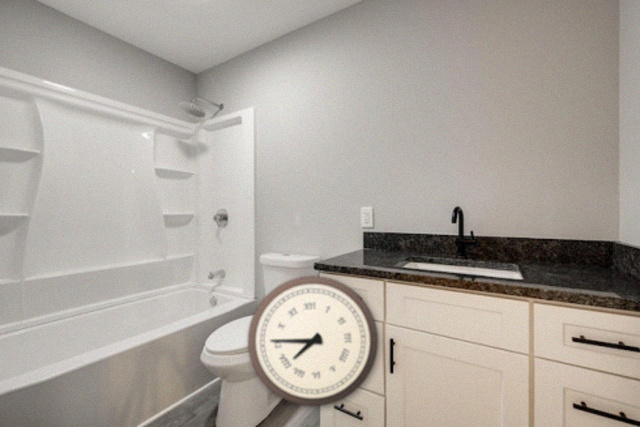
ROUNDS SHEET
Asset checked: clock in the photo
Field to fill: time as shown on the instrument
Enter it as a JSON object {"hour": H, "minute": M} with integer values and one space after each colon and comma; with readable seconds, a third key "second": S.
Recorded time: {"hour": 7, "minute": 46}
